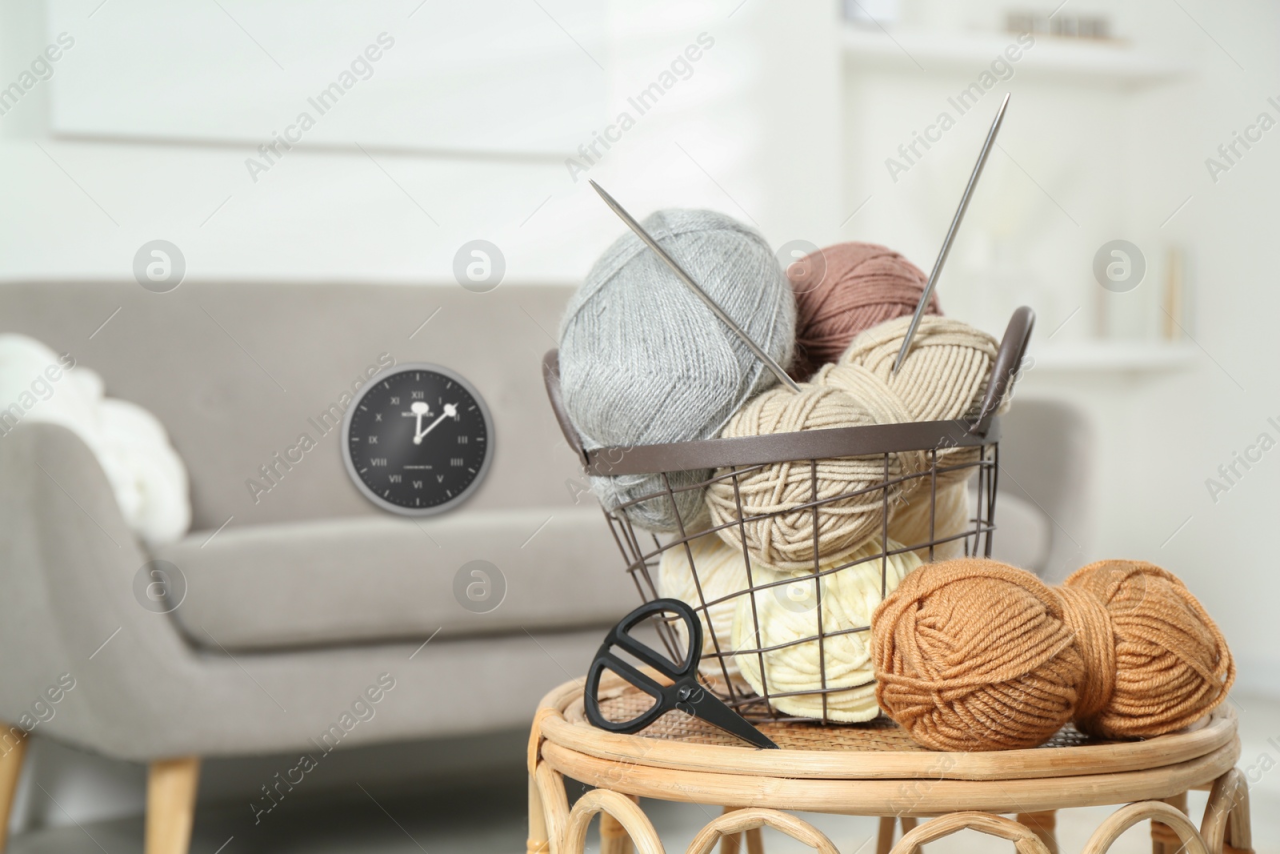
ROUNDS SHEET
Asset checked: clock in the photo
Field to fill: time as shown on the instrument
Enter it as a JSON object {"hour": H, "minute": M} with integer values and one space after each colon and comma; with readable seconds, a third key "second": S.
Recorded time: {"hour": 12, "minute": 8}
